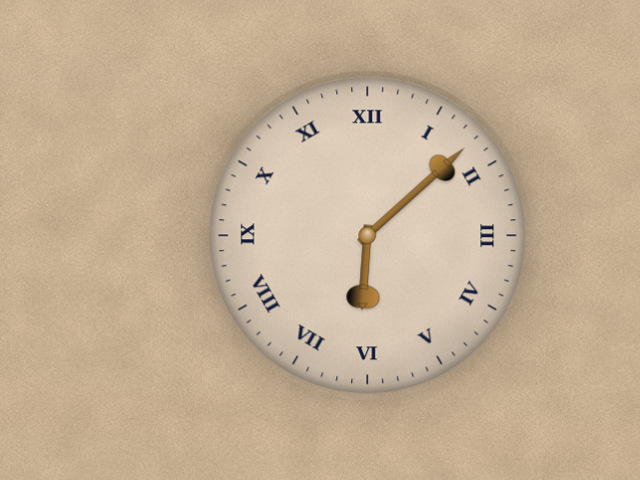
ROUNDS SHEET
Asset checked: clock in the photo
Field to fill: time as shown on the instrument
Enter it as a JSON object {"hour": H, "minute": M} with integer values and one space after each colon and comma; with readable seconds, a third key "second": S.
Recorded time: {"hour": 6, "minute": 8}
